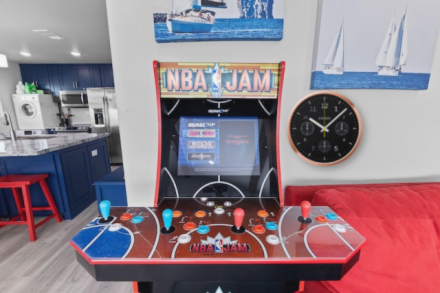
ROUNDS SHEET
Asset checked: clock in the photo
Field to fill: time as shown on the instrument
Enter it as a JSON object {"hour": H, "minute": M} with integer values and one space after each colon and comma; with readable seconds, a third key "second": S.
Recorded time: {"hour": 10, "minute": 8}
